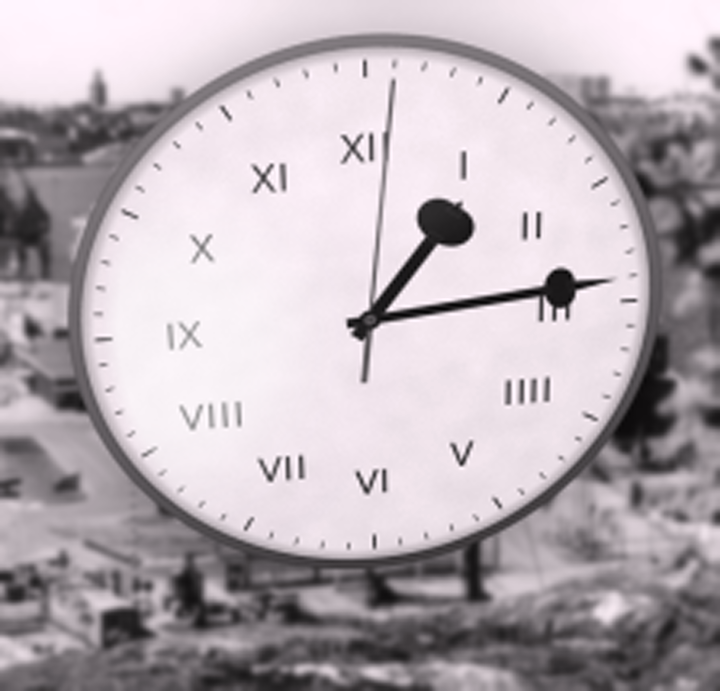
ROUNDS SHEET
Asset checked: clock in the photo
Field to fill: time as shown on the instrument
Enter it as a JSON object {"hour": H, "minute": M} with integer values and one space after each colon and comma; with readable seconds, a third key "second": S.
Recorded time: {"hour": 1, "minute": 14, "second": 1}
